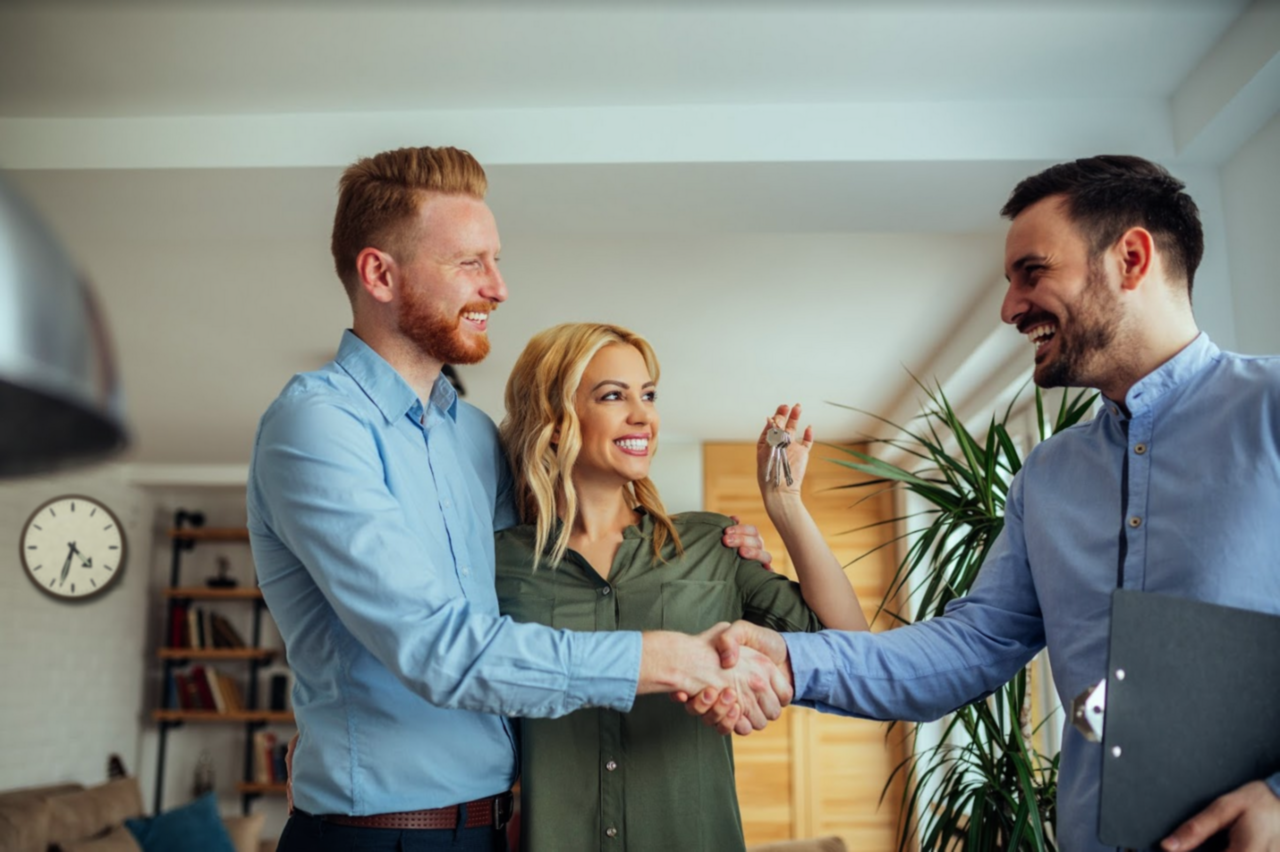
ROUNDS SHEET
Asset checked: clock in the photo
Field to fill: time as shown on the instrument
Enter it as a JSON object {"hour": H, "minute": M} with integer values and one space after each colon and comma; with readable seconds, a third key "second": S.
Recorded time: {"hour": 4, "minute": 33}
